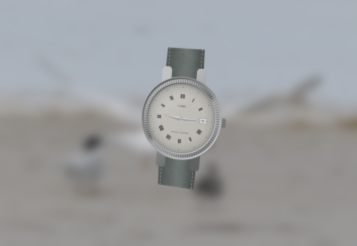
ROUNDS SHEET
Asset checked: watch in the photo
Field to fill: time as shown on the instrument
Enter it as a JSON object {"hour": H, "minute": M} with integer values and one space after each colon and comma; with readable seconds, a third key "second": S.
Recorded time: {"hour": 9, "minute": 15}
